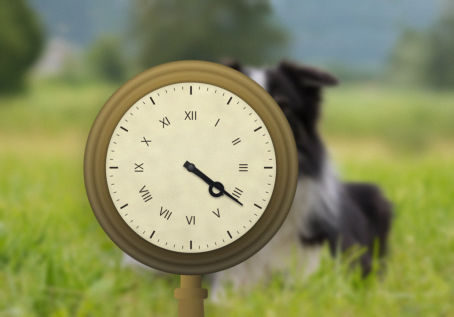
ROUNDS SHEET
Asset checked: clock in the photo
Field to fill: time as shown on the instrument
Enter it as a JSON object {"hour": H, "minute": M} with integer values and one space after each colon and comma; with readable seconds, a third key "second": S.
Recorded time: {"hour": 4, "minute": 21}
